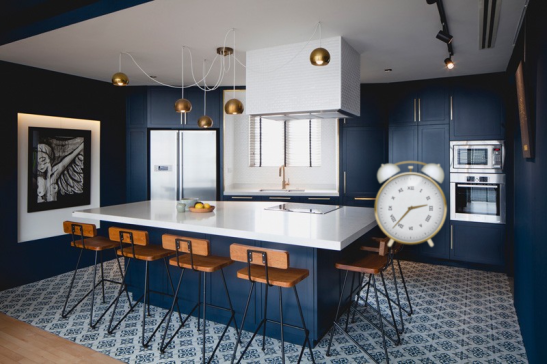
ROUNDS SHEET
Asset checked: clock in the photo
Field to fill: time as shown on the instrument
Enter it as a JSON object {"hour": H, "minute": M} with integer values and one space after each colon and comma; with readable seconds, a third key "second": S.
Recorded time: {"hour": 2, "minute": 37}
